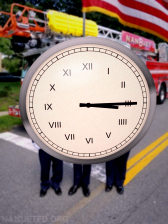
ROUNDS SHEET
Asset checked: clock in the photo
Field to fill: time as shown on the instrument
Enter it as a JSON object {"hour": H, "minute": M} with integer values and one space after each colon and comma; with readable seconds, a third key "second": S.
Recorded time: {"hour": 3, "minute": 15}
